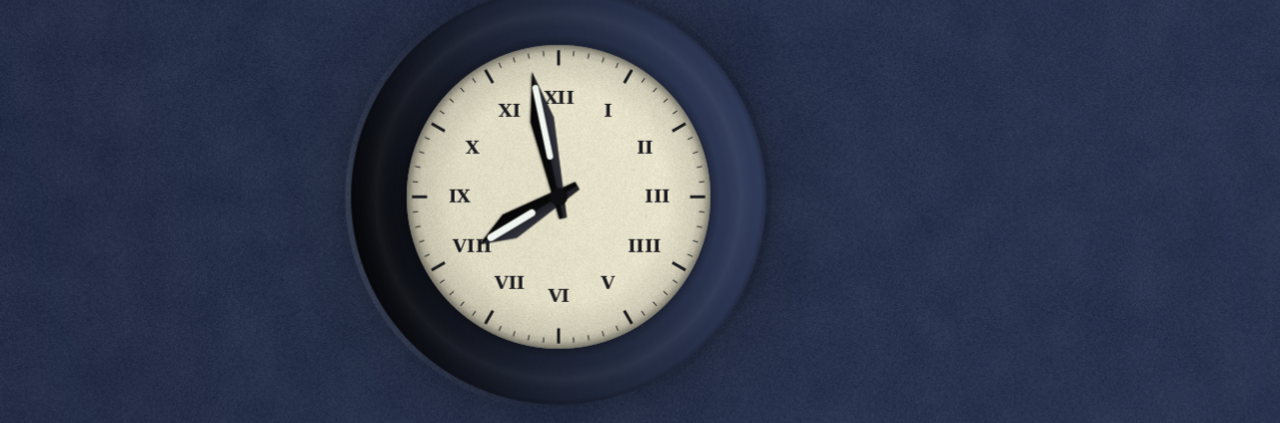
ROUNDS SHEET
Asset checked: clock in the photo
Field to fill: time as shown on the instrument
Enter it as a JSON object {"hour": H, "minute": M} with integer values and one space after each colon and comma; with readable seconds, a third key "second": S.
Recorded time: {"hour": 7, "minute": 58}
